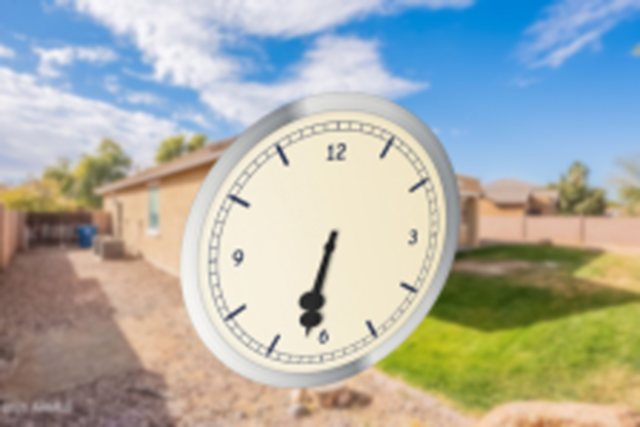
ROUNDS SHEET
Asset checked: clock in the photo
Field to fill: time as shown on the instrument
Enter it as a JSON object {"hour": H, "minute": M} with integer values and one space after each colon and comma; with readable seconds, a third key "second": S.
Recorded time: {"hour": 6, "minute": 32}
